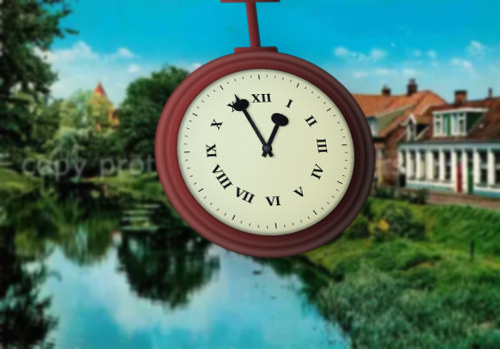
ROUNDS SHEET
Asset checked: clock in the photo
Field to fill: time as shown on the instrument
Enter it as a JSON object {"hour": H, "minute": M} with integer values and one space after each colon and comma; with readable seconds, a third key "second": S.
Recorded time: {"hour": 12, "minute": 56}
